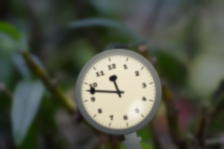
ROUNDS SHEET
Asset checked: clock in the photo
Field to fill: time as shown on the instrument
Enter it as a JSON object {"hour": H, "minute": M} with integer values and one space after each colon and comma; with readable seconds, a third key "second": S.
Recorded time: {"hour": 11, "minute": 48}
